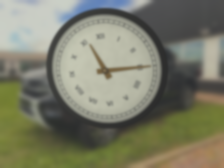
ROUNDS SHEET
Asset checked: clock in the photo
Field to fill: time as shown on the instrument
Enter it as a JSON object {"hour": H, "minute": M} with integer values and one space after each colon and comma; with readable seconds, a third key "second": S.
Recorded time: {"hour": 11, "minute": 15}
